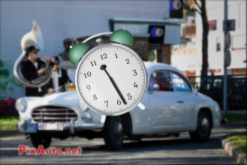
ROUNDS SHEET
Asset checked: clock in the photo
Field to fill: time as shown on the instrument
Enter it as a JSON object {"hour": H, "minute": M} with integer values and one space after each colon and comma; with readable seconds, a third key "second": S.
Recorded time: {"hour": 11, "minute": 28}
